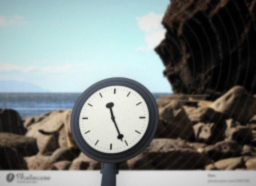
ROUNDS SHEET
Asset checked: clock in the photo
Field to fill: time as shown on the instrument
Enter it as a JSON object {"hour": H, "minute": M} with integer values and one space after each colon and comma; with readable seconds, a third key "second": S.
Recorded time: {"hour": 11, "minute": 26}
